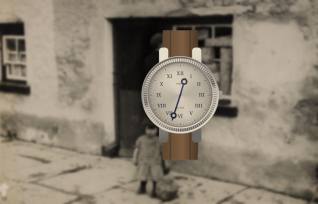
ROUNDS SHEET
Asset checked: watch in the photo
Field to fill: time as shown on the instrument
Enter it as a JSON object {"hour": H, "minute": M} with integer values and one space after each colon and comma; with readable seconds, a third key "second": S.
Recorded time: {"hour": 12, "minute": 33}
